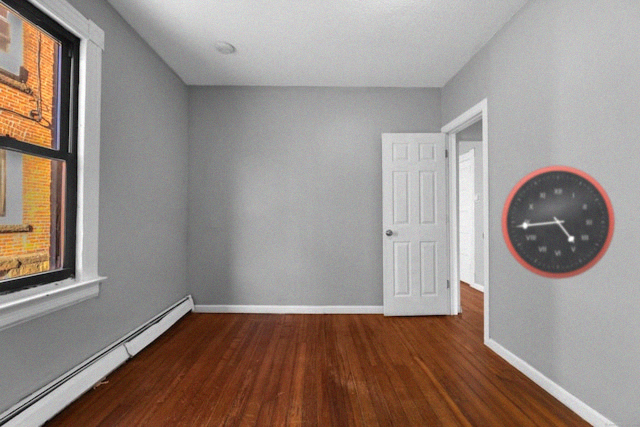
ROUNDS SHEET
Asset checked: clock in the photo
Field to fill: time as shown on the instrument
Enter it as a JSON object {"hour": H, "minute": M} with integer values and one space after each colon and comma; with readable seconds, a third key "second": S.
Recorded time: {"hour": 4, "minute": 44}
